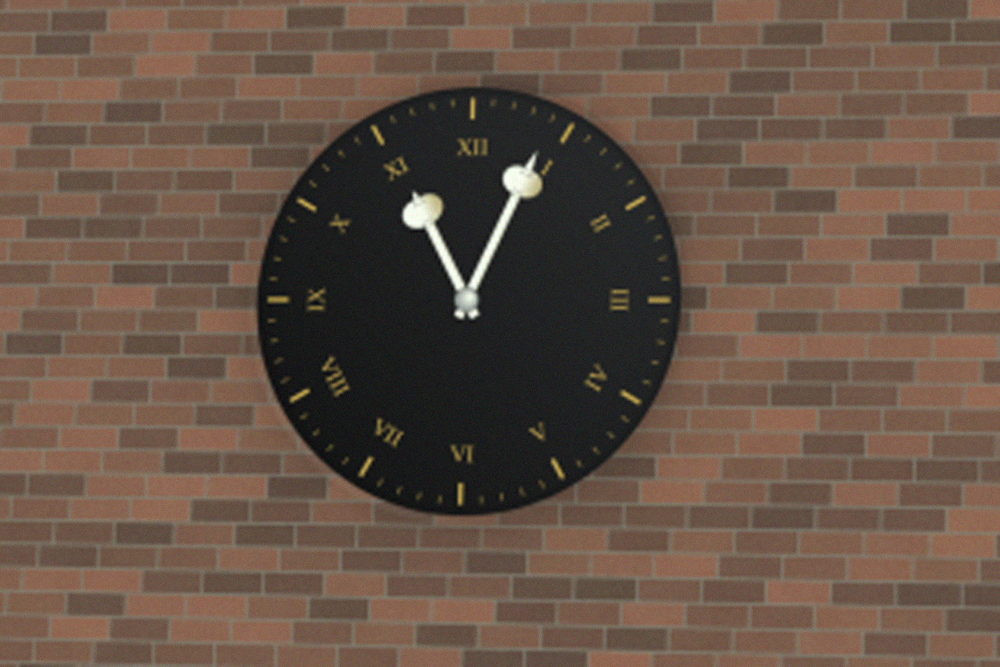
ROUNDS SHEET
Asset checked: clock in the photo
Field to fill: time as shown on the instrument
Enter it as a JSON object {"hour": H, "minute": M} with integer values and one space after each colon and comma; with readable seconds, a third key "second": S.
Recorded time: {"hour": 11, "minute": 4}
